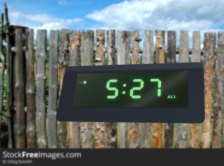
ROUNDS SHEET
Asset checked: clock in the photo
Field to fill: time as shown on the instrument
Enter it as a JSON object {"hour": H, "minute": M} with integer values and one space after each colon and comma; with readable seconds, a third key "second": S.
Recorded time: {"hour": 5, "minute": 27}
